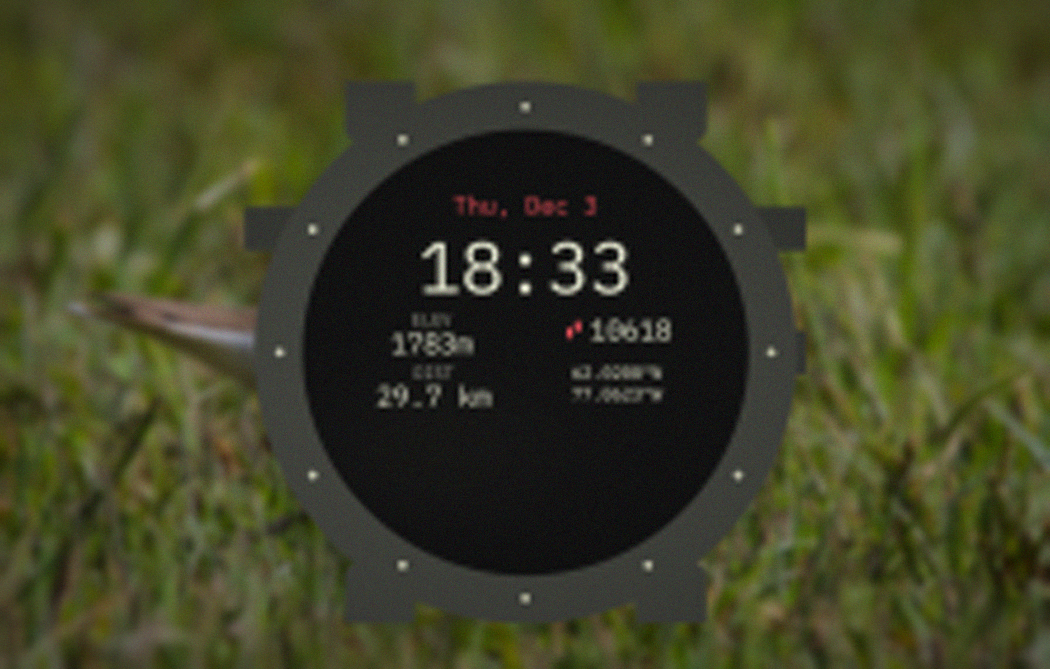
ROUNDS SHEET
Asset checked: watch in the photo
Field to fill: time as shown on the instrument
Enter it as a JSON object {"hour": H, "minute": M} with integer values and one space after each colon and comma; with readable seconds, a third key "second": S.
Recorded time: {"hour": 18, "minute": 33}
